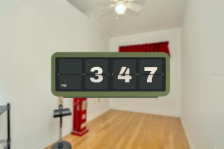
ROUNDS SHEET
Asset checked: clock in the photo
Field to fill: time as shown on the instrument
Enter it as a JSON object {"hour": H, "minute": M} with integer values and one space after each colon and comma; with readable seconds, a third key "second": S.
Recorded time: {"hour": 3, "minute": 47}
